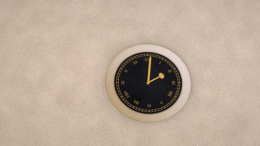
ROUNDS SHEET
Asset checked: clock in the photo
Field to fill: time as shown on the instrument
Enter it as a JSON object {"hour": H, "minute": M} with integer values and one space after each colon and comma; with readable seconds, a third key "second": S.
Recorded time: {"hour": 2, "minute": 1}
